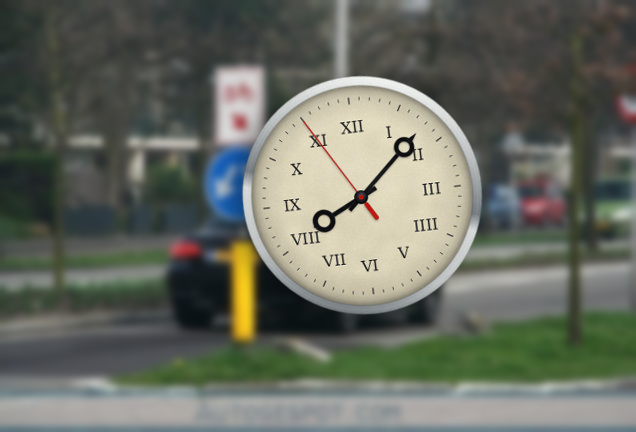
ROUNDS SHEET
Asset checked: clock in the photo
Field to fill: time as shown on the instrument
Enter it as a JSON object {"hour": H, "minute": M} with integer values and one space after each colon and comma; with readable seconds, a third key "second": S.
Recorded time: {"hour": 8, "minute": 7, "second": 55}
